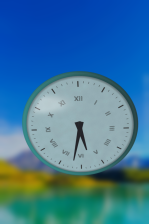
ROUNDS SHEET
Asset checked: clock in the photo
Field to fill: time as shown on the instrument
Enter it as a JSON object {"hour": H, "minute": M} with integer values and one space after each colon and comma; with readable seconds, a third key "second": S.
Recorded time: {"hour": 5, "minute": 32}
